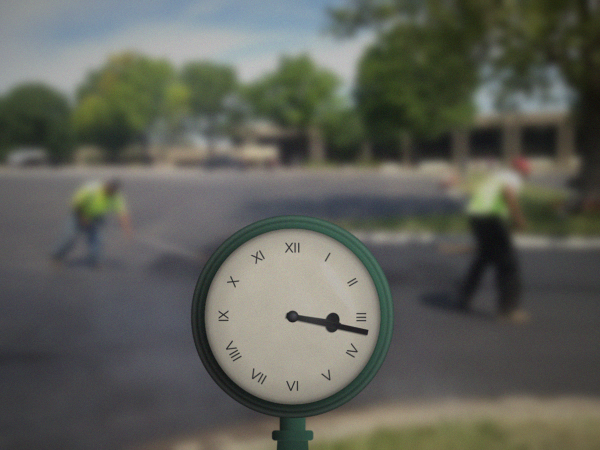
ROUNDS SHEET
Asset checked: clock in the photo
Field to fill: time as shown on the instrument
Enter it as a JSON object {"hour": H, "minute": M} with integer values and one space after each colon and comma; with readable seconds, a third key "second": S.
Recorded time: {"hour": 3, "minute": 17}
